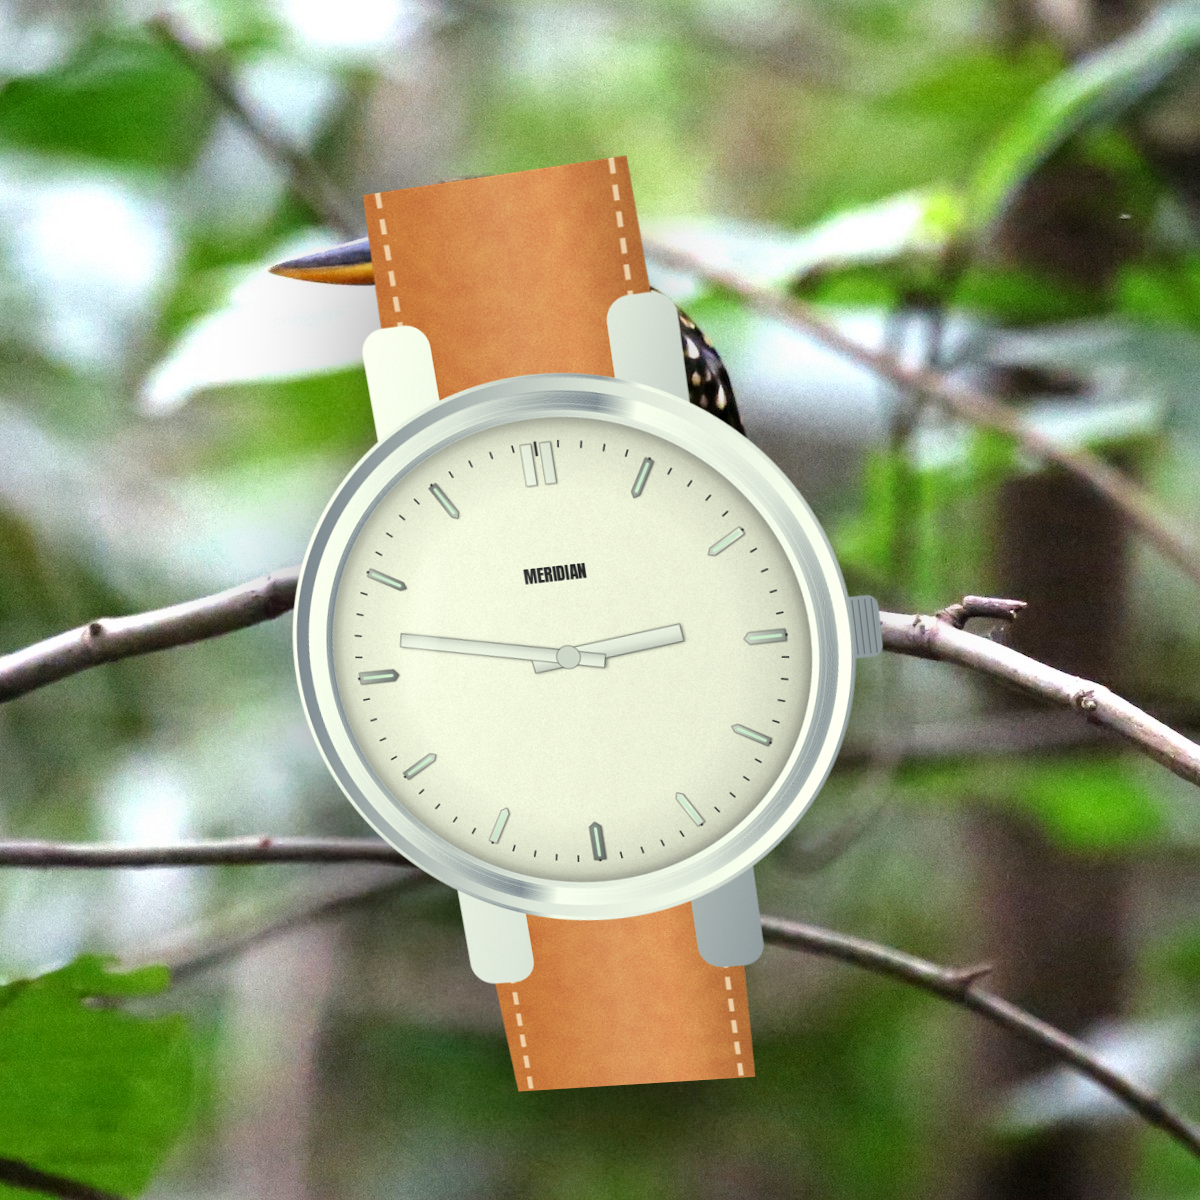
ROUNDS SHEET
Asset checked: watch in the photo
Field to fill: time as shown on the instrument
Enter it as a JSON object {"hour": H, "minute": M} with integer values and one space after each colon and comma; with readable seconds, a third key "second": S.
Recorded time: {"hour": 2, "minute": 47}
